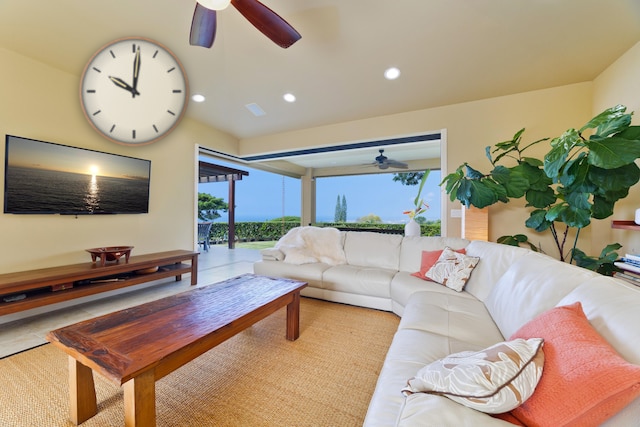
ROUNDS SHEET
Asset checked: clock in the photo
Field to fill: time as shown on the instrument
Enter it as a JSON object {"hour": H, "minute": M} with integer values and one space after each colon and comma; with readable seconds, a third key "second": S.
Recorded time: {"hour": 10, "minute": 1}
